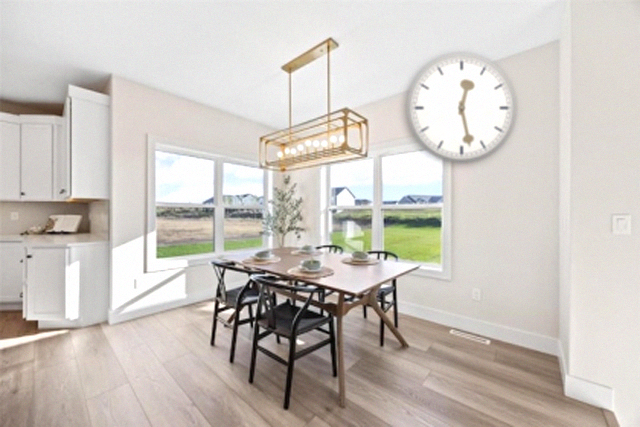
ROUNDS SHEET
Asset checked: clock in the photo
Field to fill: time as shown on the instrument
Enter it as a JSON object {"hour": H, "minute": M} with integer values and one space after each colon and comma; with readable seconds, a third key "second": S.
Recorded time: {"hour": 12, "minute": 28}
